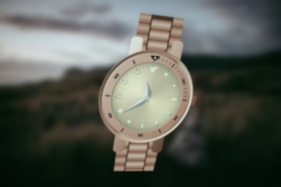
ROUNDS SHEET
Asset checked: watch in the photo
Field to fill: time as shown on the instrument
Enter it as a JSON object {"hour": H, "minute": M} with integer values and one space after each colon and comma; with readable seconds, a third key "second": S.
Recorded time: {"hour": 11, "minute": 39}
